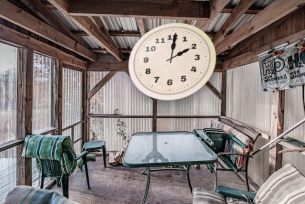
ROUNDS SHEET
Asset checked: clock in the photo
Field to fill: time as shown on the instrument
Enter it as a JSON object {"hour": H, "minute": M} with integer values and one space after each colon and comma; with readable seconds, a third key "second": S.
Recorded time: {"hour": 2, "minute": 1}
